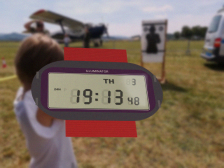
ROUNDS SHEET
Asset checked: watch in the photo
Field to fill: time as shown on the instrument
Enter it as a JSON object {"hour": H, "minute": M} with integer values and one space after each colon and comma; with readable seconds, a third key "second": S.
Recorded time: {"hour": 19, "minute": 13, "second": 48}
